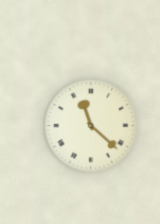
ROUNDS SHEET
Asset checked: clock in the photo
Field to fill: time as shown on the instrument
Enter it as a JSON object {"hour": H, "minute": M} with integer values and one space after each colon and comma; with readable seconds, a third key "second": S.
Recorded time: {"hour": 11, "minute": 22}
